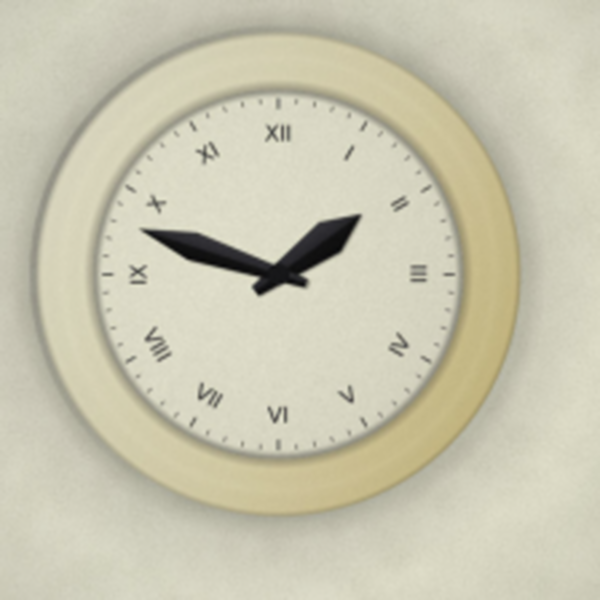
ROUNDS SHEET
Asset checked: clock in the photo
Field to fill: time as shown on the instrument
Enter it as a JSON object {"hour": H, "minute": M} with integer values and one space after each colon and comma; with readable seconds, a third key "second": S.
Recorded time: {"hour": 1, "minute": 48}
